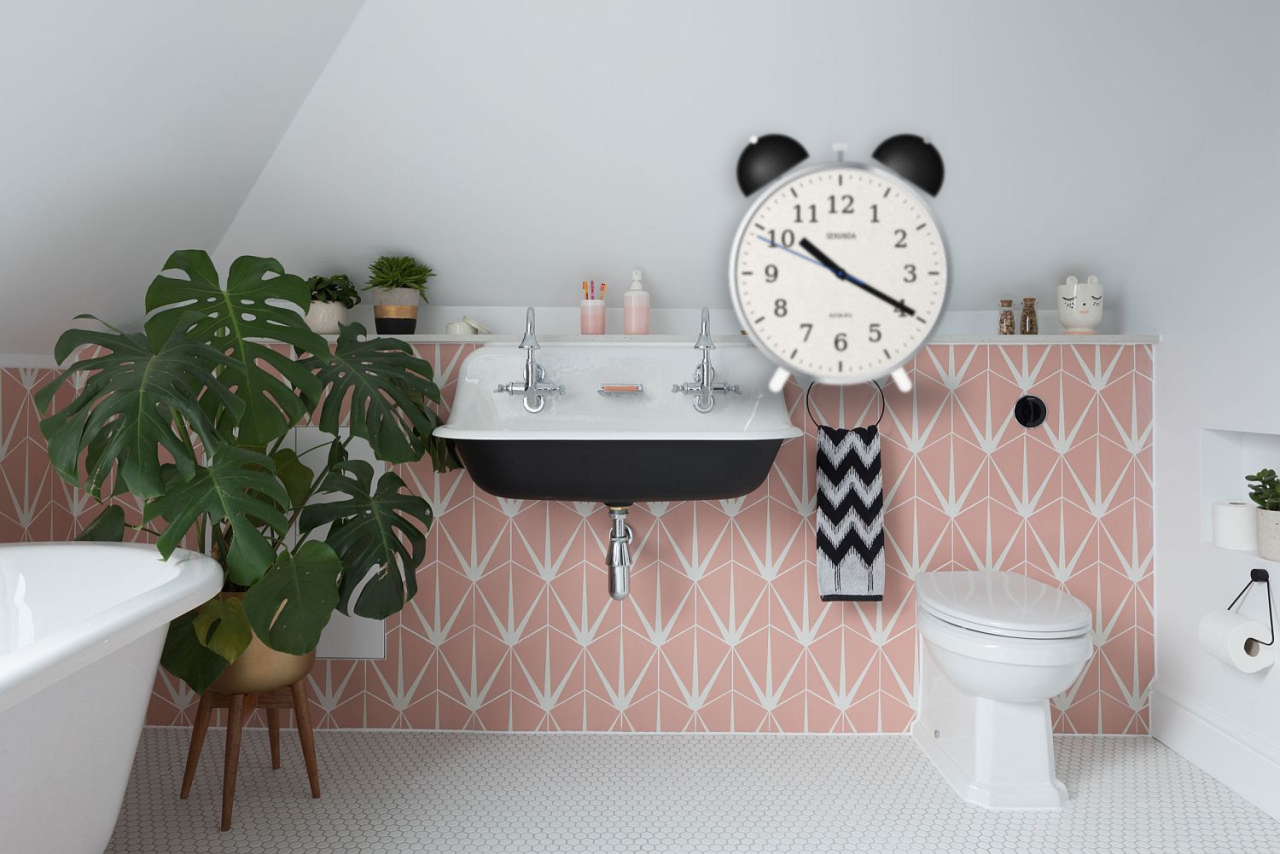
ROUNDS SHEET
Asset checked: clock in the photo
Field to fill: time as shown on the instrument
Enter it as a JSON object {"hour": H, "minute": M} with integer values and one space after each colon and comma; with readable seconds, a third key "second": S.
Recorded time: {"hour": 10, "minute": 19, "second": 49}
